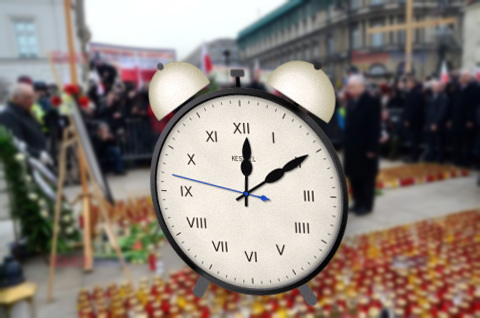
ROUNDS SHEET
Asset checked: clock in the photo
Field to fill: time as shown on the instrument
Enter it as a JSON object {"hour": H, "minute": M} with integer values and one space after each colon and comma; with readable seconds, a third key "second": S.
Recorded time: {"hour": 12, "minute": 9, "second": 47}
